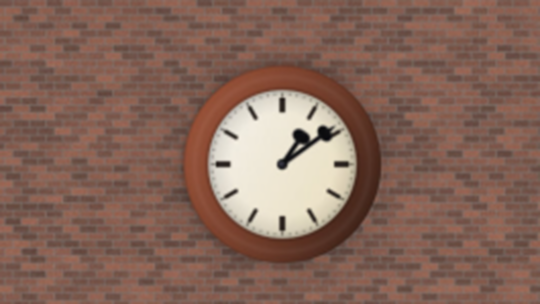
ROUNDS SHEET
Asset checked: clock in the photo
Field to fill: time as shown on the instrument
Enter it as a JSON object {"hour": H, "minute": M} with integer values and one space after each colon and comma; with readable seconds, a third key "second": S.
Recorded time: {"hour": 1, "minute": 9}
